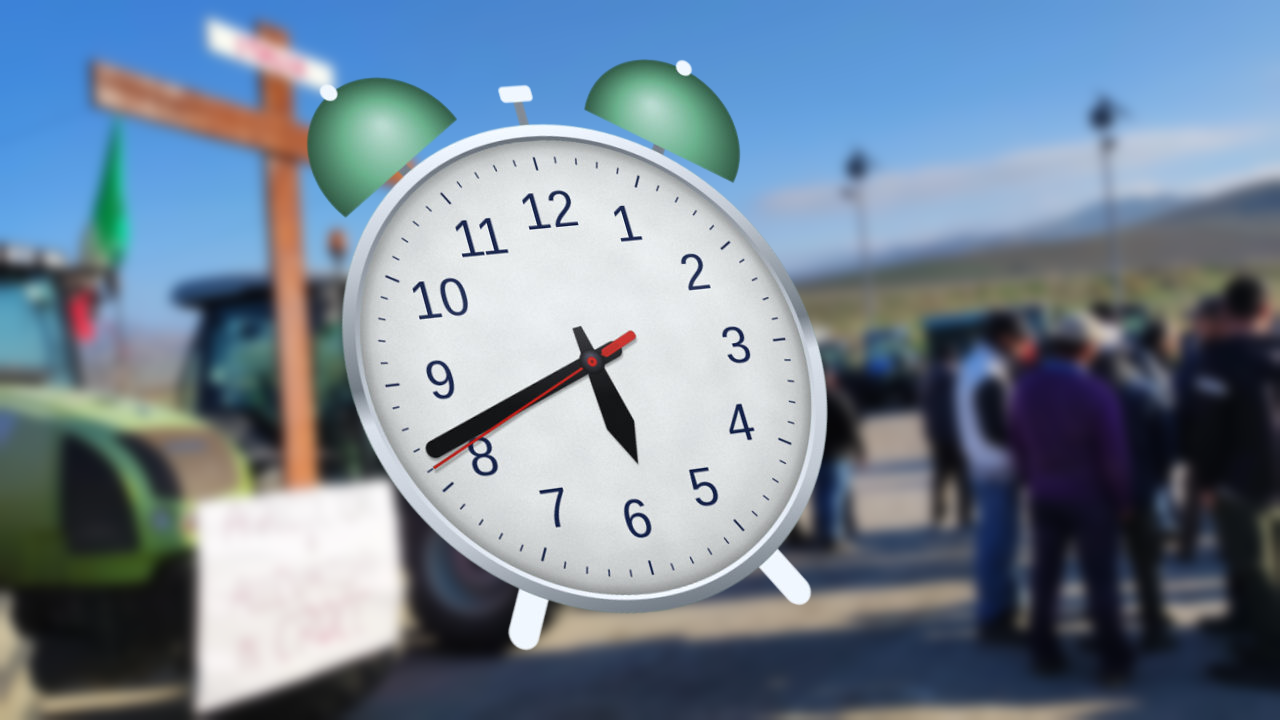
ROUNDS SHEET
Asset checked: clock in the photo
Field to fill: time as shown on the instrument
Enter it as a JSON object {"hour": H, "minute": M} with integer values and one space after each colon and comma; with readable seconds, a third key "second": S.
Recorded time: {"hour": 5, "minute": 41, "second": 41}
